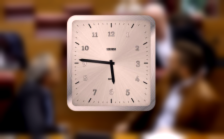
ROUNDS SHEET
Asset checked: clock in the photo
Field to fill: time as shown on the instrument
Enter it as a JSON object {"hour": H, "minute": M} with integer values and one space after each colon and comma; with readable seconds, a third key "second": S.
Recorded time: {"hour": 5, "minute": 46}
